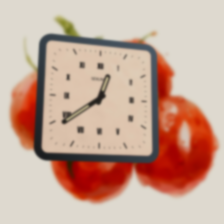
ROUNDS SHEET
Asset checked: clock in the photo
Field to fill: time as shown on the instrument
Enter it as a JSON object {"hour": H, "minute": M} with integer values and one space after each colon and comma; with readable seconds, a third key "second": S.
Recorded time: {"hour": 12, "minute": 39}
